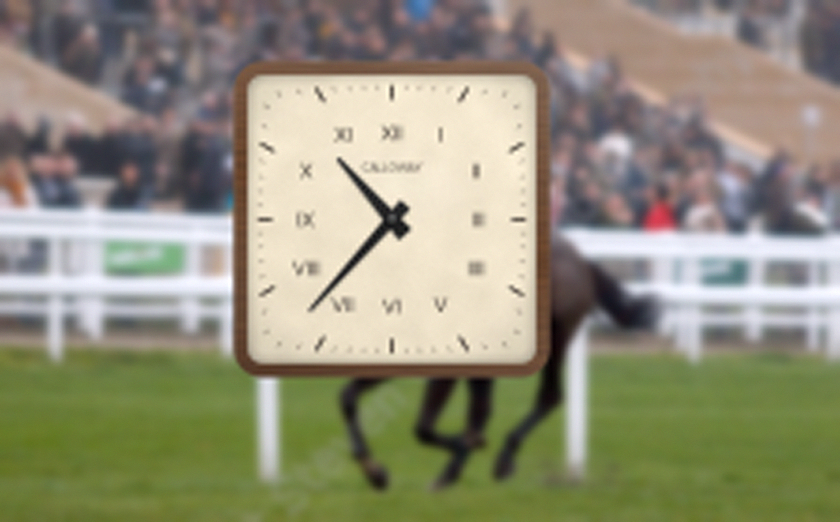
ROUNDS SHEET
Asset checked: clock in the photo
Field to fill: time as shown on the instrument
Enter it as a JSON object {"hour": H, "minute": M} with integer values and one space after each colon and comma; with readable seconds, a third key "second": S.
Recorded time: {"hour": 10, "minute": 37}
